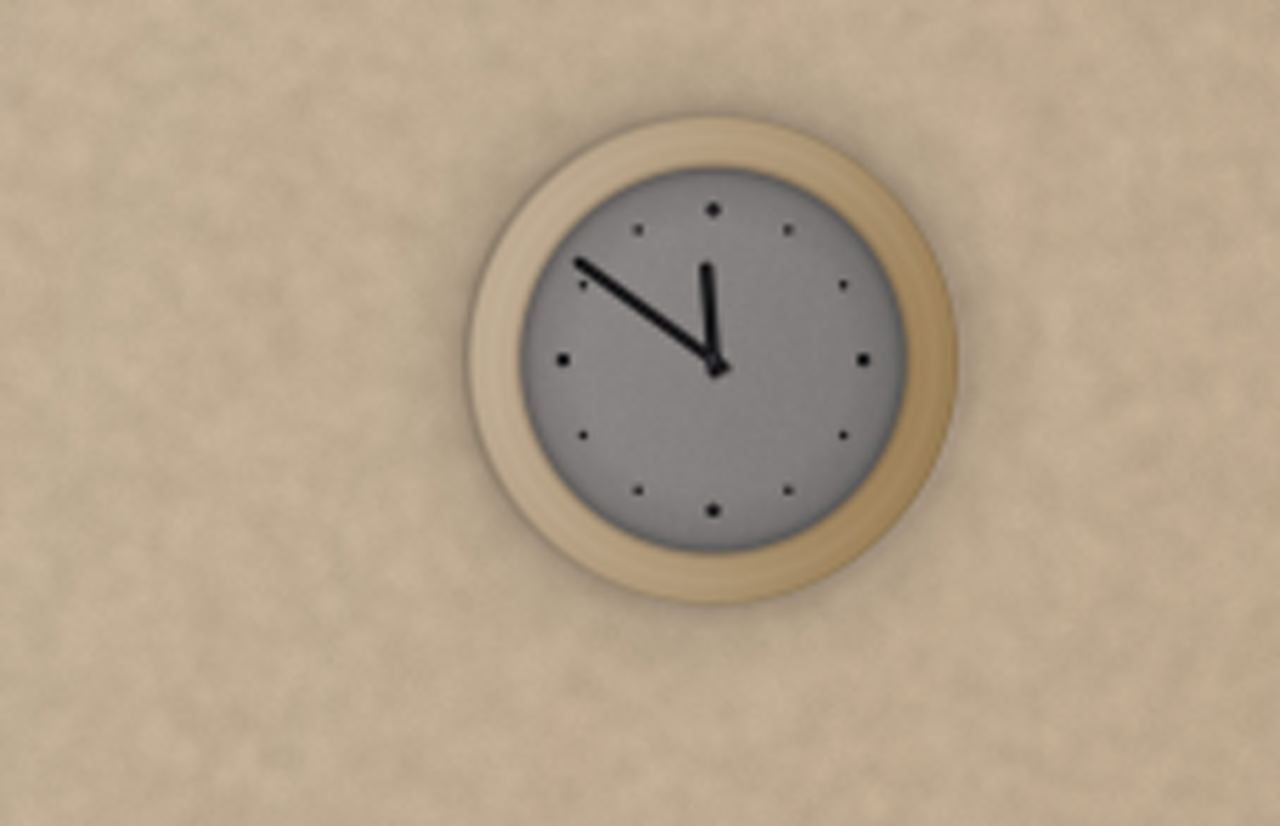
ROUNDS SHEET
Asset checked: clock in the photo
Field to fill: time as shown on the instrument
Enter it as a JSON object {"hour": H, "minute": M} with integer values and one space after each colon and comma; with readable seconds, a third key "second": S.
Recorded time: {"hour": 11, "minute": 51}
